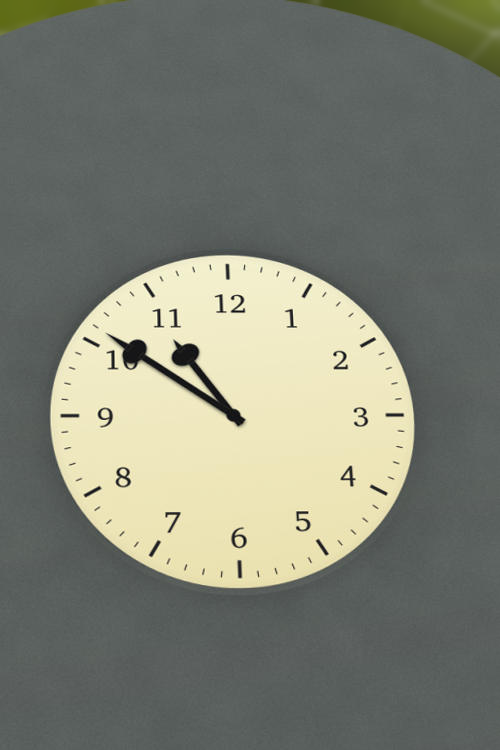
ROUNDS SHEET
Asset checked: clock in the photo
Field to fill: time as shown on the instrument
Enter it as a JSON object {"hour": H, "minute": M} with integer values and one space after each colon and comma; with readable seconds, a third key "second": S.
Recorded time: {"hour": 10, "minute": 51}
